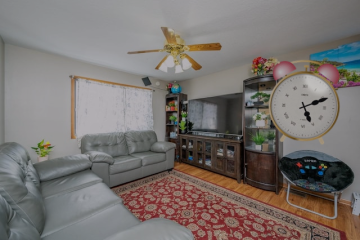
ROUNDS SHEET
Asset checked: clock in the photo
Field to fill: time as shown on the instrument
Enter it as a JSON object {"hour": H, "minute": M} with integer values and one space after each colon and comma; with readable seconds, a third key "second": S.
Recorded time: {"hour": 5, "minute": 11}
